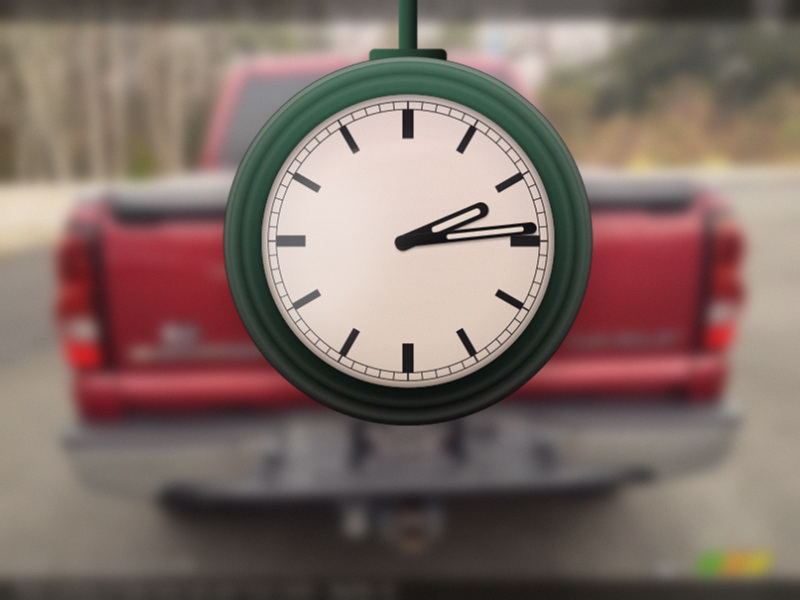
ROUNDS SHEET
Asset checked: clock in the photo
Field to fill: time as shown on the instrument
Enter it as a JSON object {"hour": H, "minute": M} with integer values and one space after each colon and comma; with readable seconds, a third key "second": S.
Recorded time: {"hour": 2, "minute": 14}
